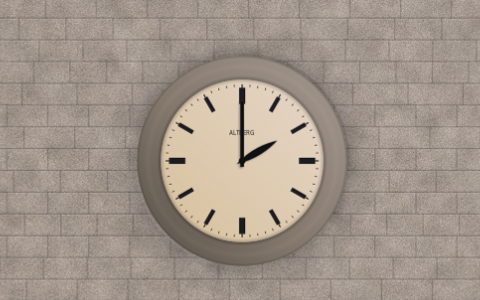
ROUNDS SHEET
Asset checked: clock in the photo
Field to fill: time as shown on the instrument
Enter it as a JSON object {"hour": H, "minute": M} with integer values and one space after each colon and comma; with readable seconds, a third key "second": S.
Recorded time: {"hour": 2, "minute": 0}
